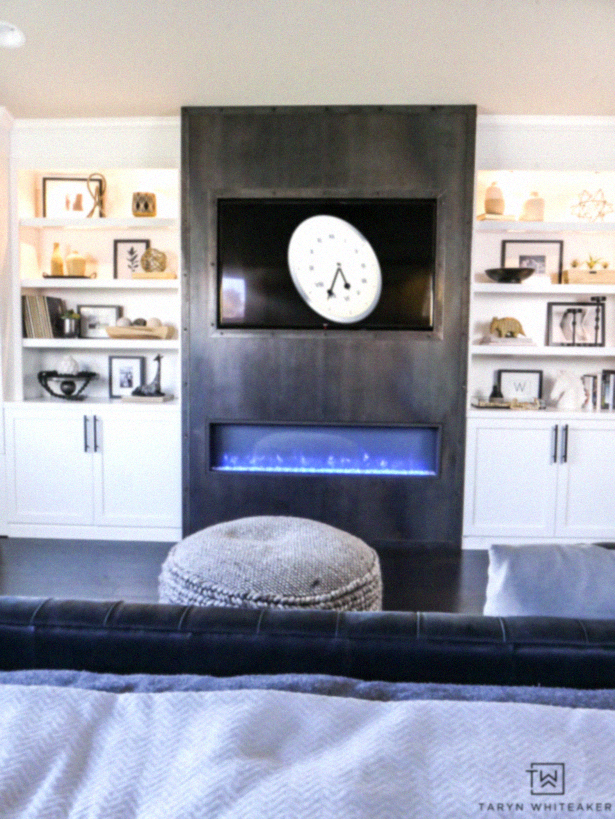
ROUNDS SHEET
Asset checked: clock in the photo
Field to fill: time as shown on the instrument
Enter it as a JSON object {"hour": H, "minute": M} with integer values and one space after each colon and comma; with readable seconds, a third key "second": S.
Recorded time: {"hour": 5, "minute": 36}
